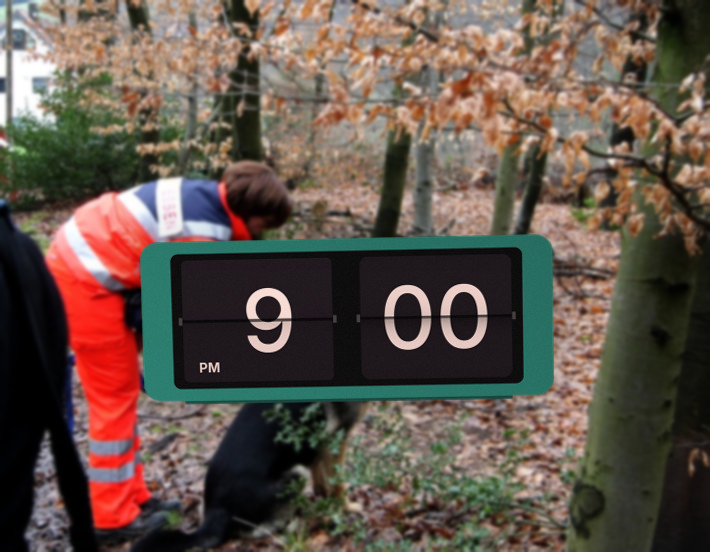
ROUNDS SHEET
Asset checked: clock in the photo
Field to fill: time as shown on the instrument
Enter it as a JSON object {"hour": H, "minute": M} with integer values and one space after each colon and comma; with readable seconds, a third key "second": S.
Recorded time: {"hour": 9, "minute": 0}
